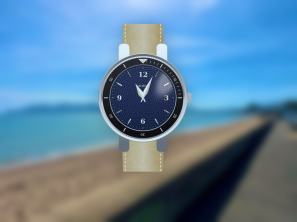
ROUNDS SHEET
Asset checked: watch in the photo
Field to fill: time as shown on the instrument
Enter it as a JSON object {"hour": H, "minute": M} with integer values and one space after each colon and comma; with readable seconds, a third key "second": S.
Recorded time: {"hour": 11, "minute": 4}
